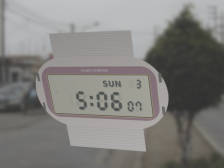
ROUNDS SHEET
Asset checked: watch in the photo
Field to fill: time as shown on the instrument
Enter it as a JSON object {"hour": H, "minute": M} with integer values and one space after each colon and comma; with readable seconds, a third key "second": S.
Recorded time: {"hour": 5, "minute": 6, "second": 7}
